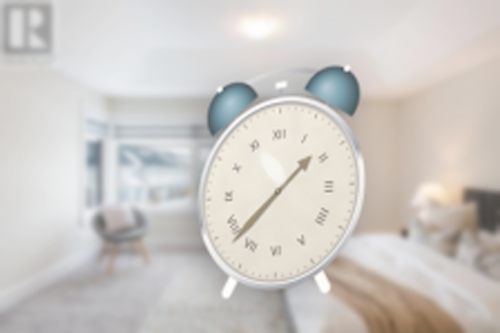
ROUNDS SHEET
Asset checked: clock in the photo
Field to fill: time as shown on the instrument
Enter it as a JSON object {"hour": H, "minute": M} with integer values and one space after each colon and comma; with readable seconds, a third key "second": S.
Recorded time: {"hour": 1, "minute": 38}
